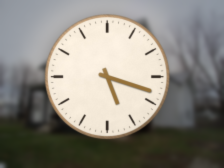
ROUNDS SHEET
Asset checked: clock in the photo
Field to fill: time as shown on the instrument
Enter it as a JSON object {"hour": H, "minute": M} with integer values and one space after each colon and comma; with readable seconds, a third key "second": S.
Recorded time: {"hour": 5, "minute": 18}
